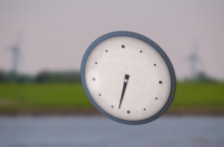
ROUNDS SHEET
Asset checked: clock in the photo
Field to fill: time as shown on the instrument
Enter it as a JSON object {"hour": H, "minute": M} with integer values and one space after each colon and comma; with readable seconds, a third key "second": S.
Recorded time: {"hour": 6, "minute": 33}
